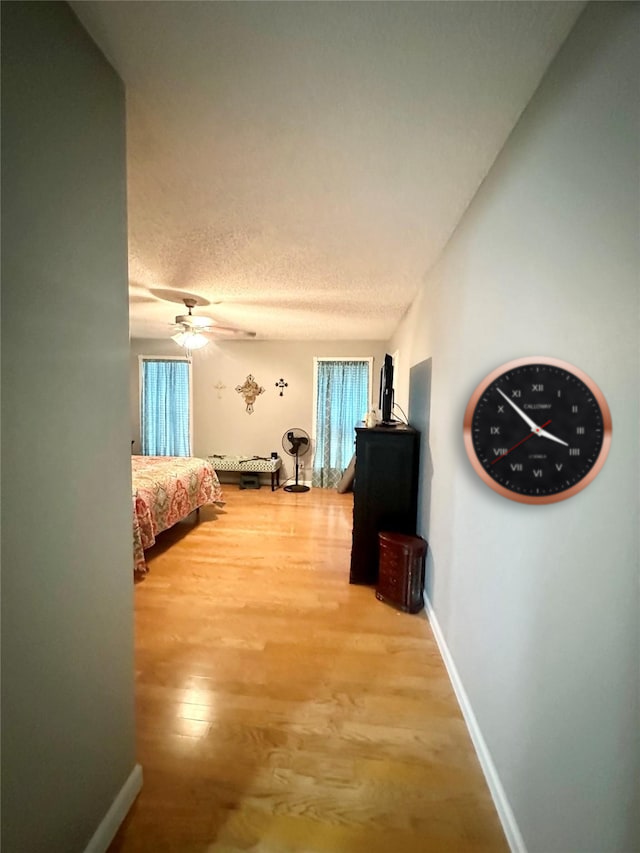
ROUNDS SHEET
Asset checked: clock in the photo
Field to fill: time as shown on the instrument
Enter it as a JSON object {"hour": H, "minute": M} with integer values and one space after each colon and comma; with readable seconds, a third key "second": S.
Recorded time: {"hour": 3, "minute": 52, "second": 39}
